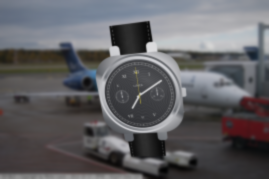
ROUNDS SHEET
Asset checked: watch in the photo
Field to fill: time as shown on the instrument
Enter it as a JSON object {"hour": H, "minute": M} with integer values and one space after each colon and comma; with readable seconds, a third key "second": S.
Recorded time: {"hour": 7, "minute": 10}
